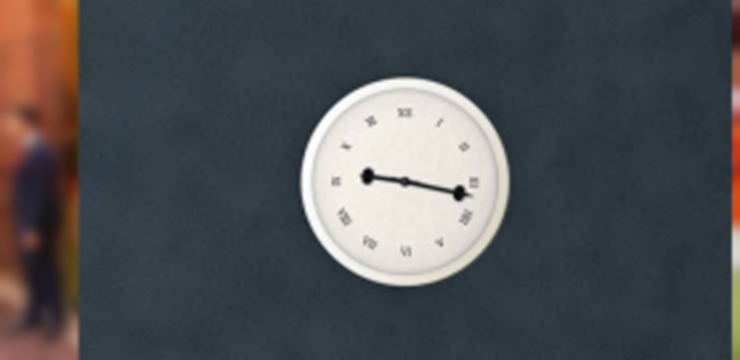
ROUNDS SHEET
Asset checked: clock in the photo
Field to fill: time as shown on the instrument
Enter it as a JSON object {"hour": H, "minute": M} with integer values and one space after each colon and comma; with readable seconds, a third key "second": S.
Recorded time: {"hour": 9, "minute": 17}
